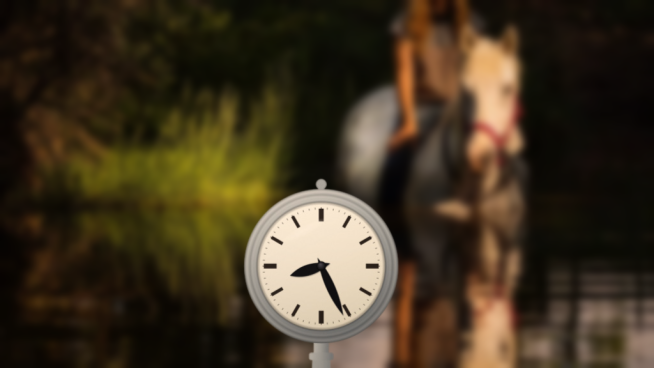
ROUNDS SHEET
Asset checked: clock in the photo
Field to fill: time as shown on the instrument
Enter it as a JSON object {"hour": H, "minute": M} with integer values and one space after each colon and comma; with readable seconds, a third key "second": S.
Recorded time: {"hour": 8, "minute": 26}
